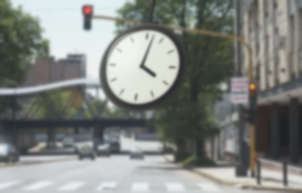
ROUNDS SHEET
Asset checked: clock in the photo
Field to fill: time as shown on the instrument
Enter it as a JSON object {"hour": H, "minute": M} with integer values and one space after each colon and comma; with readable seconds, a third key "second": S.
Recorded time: {"hour": 4, "minute": 2}
